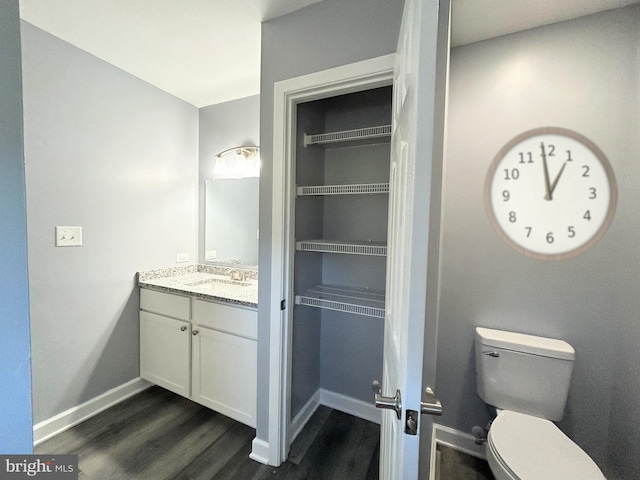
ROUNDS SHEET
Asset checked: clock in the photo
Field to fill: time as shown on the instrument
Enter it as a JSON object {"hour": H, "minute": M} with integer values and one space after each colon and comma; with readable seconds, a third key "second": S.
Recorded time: {"hour": 12, "minute": 59}
